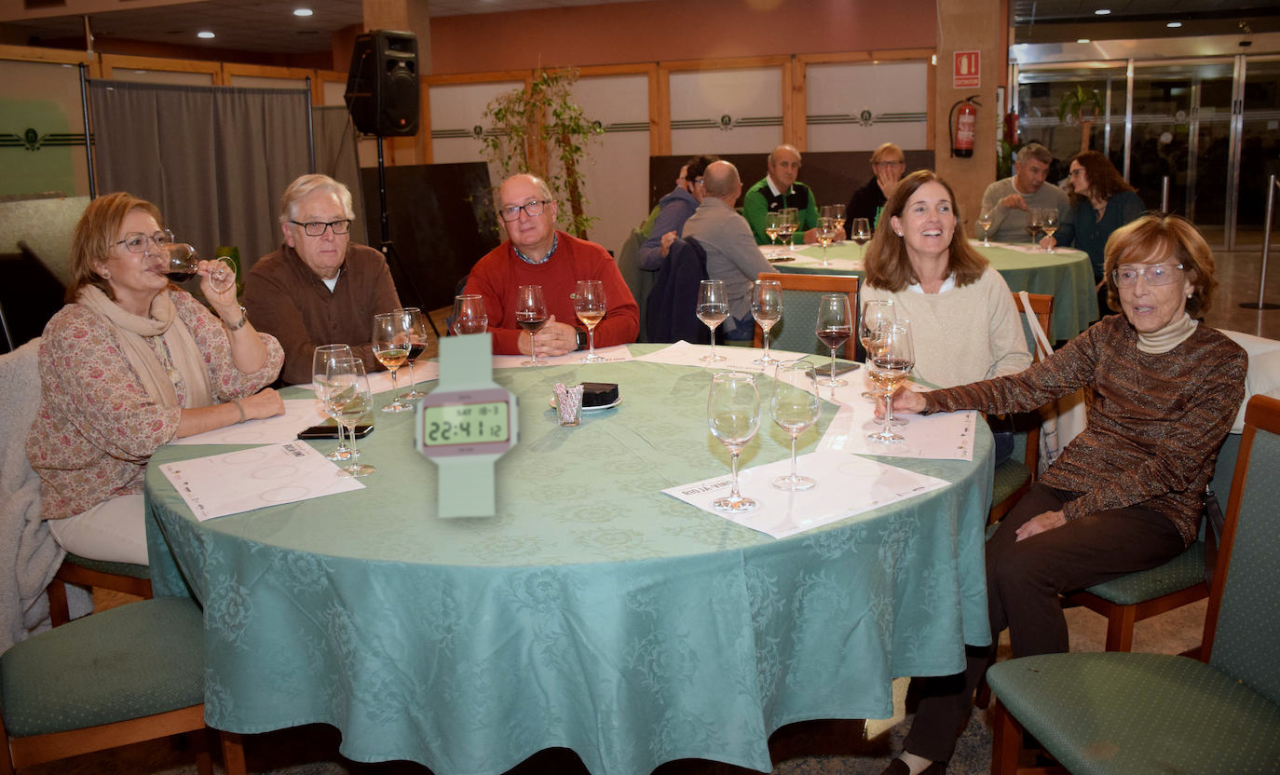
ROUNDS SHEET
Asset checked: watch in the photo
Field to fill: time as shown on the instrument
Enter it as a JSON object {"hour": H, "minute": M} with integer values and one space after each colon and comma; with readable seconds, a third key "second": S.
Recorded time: {"hour": 22, "minute": 41}
